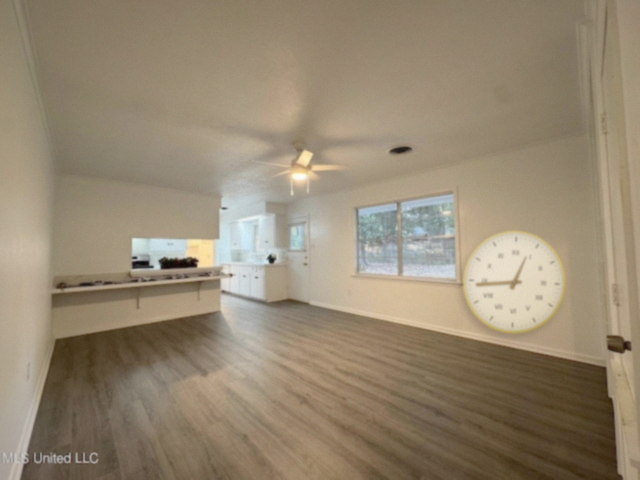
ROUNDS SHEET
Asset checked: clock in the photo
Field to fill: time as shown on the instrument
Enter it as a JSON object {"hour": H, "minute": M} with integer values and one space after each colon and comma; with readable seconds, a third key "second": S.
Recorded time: {"hour": 12, "minute": 44}
